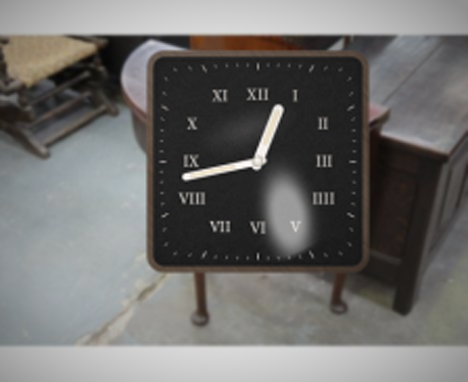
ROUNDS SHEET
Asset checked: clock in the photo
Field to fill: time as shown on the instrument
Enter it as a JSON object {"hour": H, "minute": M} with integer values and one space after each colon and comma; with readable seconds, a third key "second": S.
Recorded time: {"hour": 12, "minute": 43}
